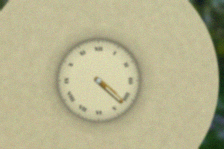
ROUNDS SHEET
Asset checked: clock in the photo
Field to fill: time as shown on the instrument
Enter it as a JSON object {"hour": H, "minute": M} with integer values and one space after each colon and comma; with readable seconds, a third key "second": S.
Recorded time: {"hour": 4, "minute": 22}
